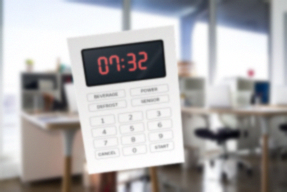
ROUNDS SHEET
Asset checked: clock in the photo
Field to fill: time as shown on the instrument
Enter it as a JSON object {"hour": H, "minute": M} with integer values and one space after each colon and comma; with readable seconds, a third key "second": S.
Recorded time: {"hour": 7, "minute": 32}
